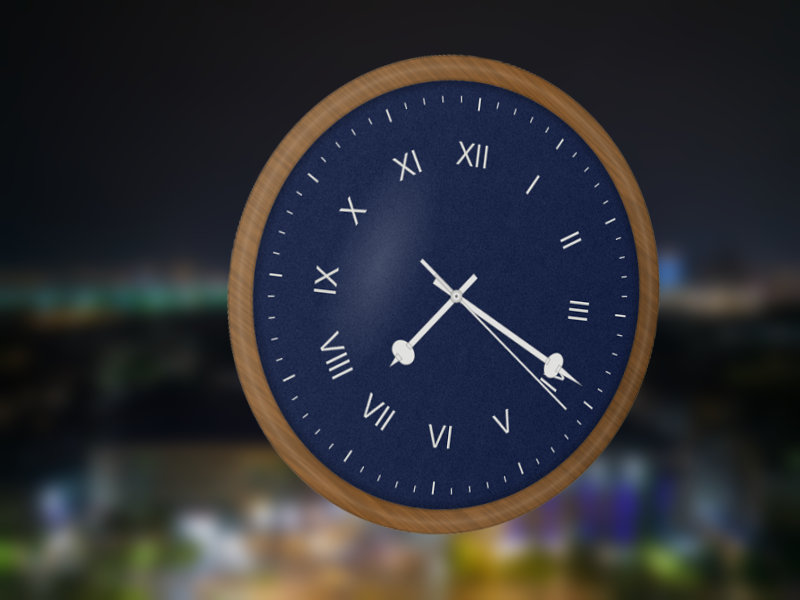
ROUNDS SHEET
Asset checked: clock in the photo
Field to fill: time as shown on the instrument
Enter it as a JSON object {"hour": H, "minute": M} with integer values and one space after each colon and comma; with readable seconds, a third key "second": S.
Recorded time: {"hour": 7, "minute": 19, "second": 21}
